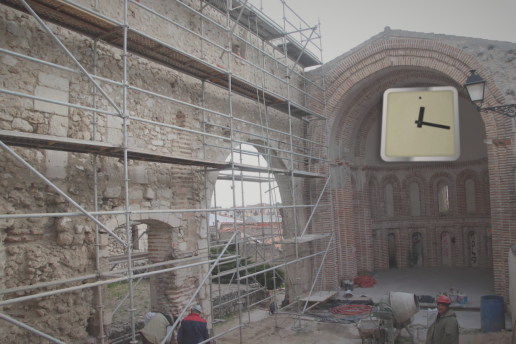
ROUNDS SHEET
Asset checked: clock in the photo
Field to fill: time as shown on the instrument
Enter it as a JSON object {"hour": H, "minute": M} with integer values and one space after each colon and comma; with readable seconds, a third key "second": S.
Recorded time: {"hour": 12, "minute": 17}
